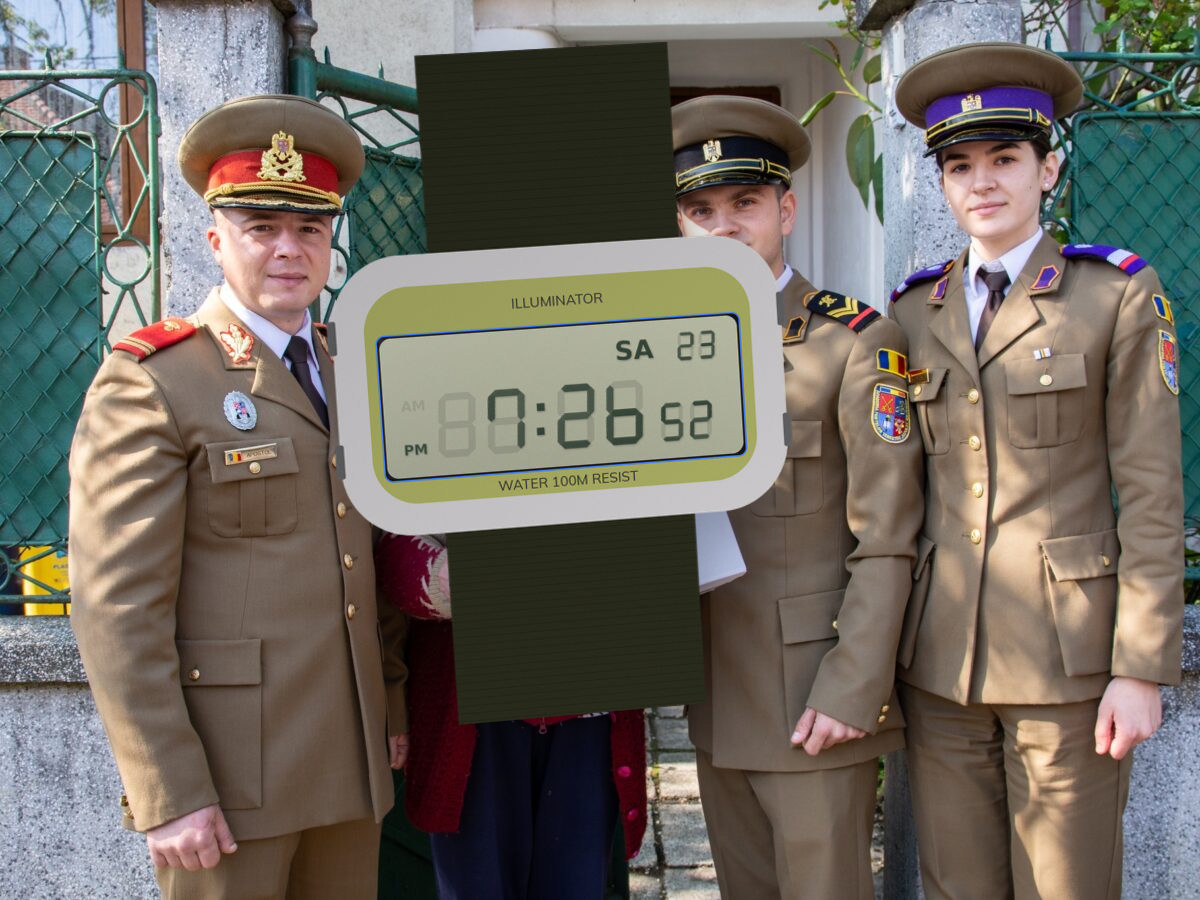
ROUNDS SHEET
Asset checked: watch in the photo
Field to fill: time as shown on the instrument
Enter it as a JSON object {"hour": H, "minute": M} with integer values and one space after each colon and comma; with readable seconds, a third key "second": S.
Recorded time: {"hour": 7, "minute": 26, "second": 52}
